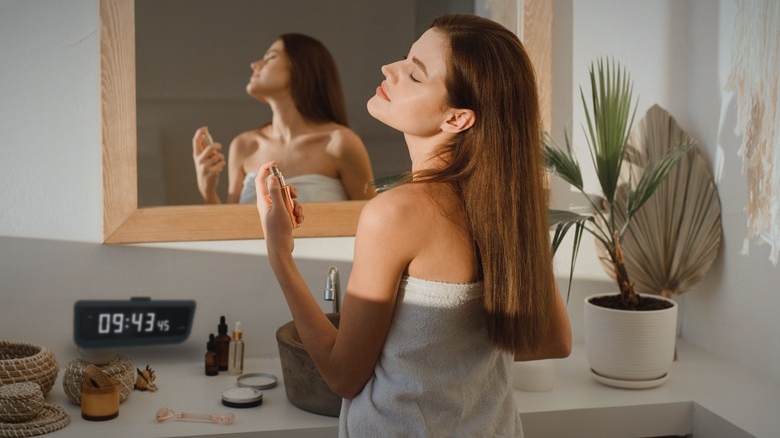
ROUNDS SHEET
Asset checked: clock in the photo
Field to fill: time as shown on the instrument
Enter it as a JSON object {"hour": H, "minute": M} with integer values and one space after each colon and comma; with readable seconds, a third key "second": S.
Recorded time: {"hour": 9, "minute": 43}
